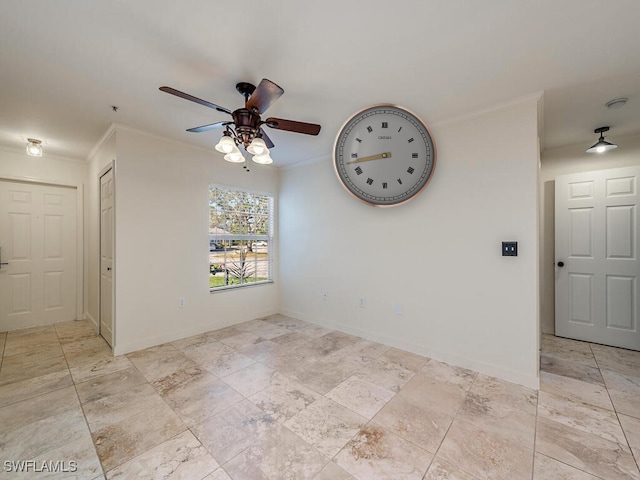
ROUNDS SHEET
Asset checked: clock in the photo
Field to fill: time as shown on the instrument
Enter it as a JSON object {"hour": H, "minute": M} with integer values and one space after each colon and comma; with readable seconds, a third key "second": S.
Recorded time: {"hour": 8, "minute": 43}
